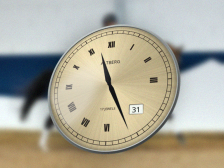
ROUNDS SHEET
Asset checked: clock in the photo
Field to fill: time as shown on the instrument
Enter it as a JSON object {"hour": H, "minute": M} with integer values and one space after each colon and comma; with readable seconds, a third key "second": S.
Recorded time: {"hour": 11, "minute": 26}
